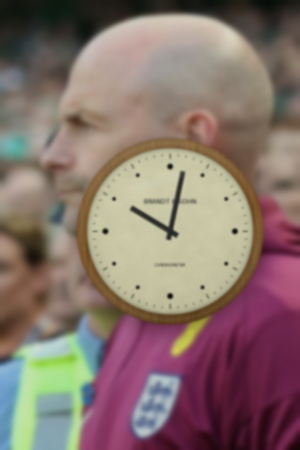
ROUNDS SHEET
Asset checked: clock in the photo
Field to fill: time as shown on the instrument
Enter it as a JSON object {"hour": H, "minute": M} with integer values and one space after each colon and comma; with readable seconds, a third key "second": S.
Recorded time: {"hour": 10, "minute": 2}
